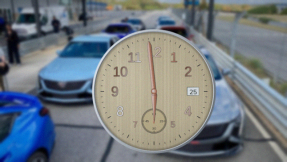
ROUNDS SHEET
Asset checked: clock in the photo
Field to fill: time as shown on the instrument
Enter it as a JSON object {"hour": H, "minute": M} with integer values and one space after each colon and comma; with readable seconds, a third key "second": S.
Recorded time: {"hour": 5, "minute": 59}
